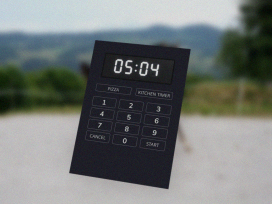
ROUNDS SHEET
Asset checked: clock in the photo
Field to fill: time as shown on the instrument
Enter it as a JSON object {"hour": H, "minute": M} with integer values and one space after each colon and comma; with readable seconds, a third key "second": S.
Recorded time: {"hour": 5, "minute": 4}
